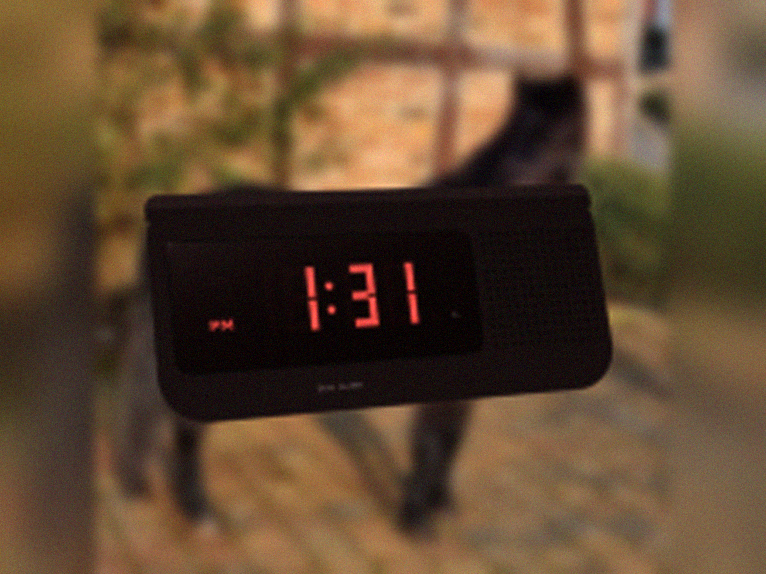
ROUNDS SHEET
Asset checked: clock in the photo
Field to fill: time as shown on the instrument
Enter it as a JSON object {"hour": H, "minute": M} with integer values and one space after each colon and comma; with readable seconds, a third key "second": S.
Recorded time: {"hour": 1, "minute": 31}
